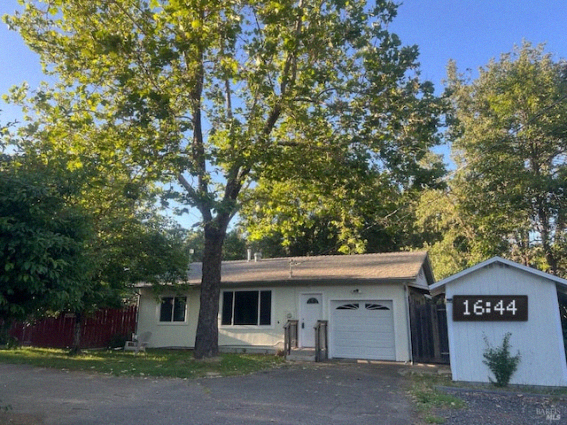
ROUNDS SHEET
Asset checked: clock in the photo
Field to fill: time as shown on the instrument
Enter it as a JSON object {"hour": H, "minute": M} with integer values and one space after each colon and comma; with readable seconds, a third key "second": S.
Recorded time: {"hour": 16, "minute": 44}
